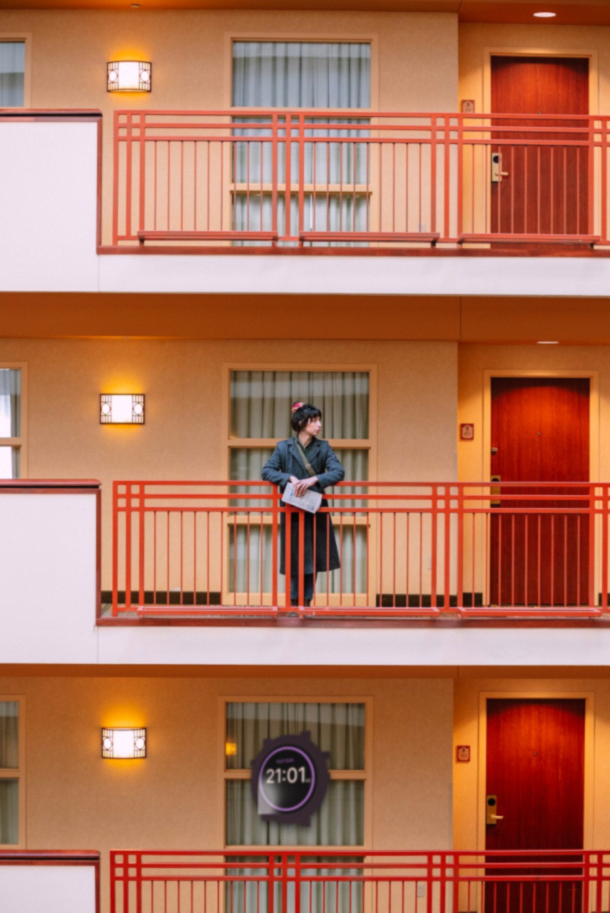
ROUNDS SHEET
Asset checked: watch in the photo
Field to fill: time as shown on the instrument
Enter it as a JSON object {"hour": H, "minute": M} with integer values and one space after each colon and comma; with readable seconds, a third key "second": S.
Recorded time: {"hour": 21, "minute": 1}
